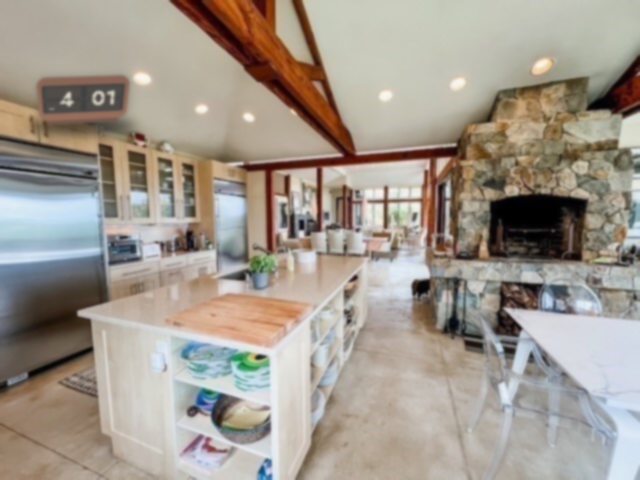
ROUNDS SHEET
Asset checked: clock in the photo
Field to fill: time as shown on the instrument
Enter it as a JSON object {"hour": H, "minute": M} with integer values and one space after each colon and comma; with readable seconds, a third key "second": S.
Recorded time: {"hour": 4, "minute": 1}
